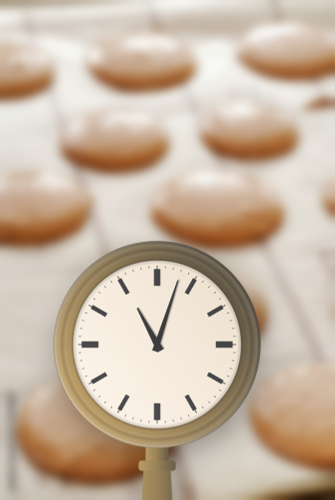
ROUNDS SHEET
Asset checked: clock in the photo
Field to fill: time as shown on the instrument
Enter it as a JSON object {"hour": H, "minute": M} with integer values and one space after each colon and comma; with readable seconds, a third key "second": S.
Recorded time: {"hour": 11, "minute": 3}
